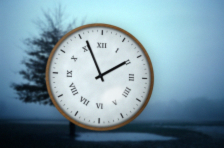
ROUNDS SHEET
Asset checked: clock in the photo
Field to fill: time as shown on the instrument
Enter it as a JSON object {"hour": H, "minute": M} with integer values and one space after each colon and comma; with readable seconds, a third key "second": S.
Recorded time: {"hour": 1, "minute": 56}
